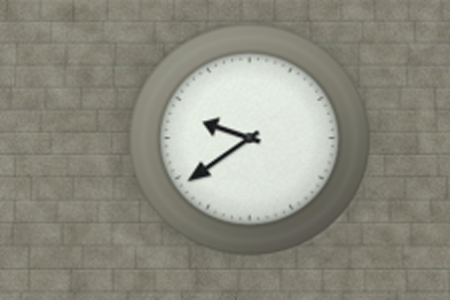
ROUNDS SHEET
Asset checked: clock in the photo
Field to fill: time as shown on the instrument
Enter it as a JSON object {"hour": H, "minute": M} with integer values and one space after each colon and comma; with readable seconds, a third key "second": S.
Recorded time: {"hour": 9, "minute": 39}
